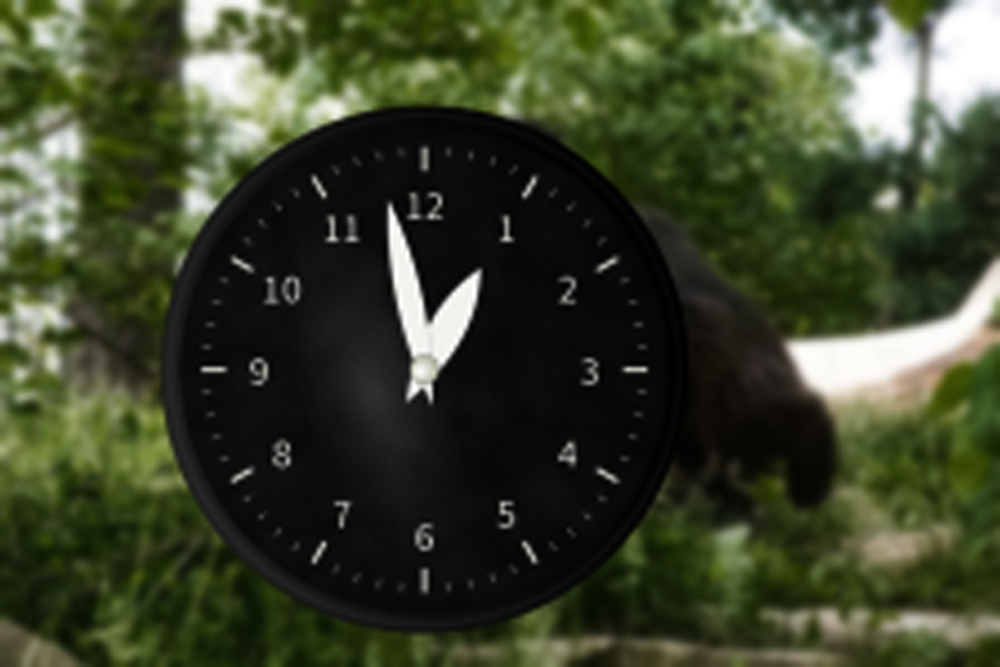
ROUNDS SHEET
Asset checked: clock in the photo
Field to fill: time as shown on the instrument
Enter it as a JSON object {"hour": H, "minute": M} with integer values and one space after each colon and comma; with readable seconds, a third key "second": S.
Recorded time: {"hour": 12, "minute": 58}
